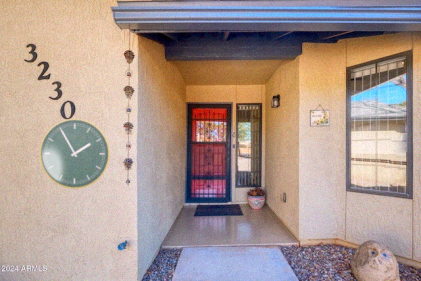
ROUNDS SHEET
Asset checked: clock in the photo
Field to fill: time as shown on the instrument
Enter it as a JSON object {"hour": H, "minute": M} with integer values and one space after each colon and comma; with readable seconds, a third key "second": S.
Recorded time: {"hour": 1, "minute": 55}
